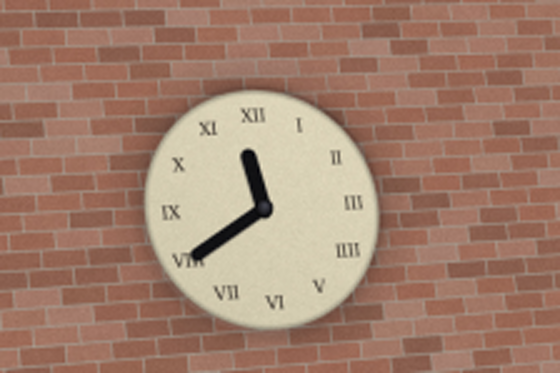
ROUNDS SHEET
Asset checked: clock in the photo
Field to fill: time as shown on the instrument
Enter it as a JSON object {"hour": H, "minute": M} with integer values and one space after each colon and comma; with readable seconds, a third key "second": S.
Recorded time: {"hour": 11, "minute": 40}
